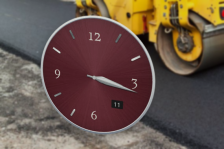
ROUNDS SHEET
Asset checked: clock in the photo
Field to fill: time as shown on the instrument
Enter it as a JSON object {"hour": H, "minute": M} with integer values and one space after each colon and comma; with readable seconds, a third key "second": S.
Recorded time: {"hour": 3, "minute": 17}
